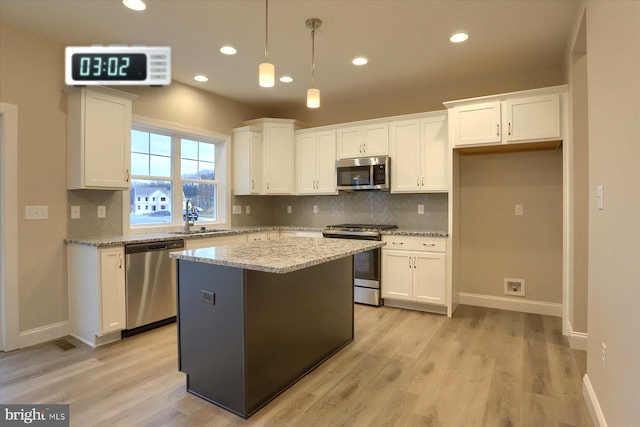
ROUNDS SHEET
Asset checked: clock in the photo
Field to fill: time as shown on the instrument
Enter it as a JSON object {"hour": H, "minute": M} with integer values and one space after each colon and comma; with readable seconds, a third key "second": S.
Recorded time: {"hour": 3, "minute": 2}
